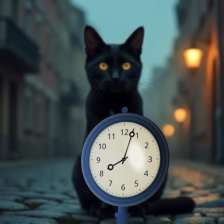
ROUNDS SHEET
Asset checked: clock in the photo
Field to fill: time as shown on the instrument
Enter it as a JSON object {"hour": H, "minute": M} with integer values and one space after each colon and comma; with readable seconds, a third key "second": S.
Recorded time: {"hour": 8, "minute": 3}
